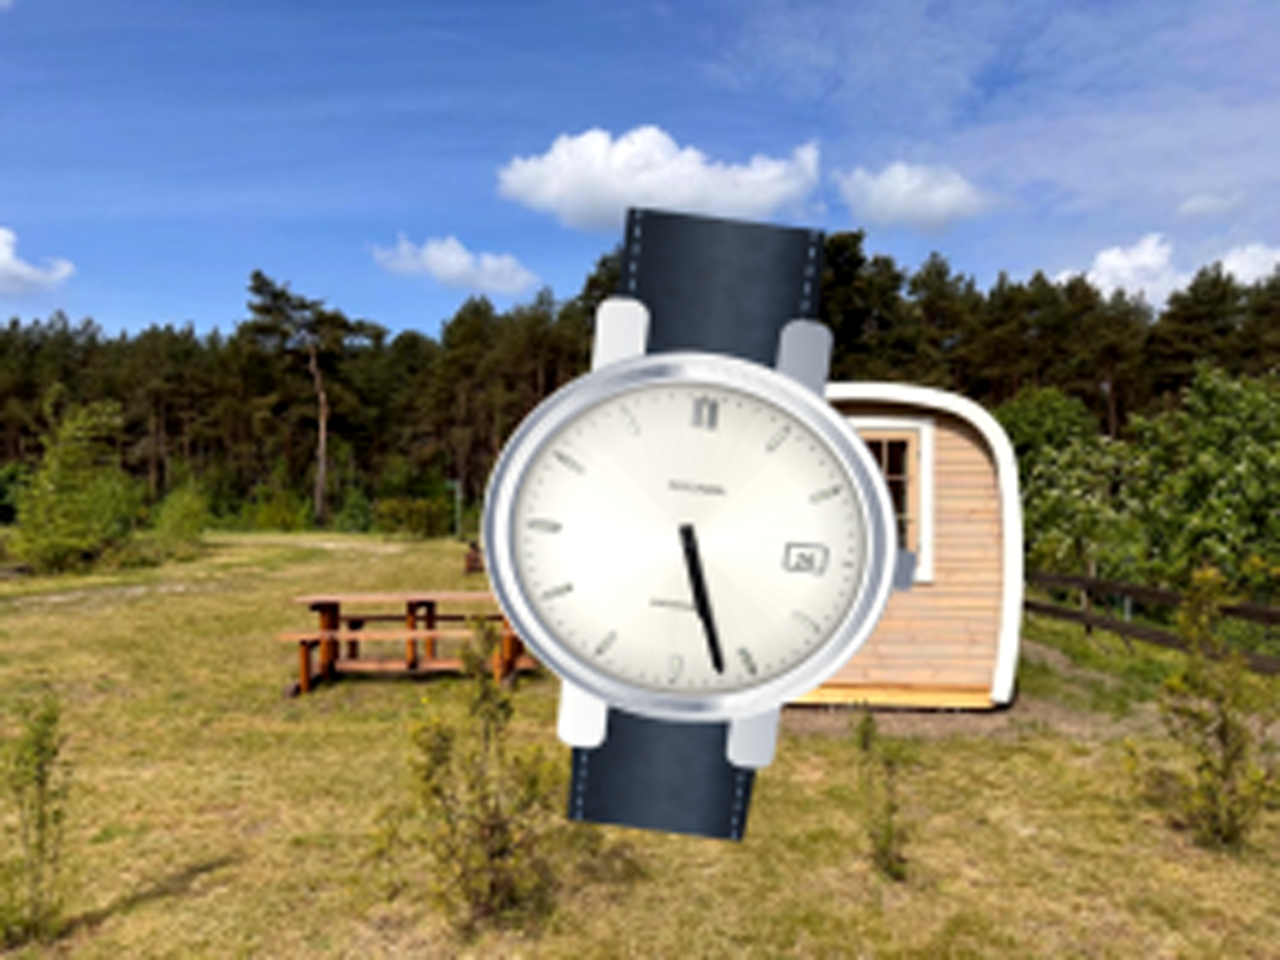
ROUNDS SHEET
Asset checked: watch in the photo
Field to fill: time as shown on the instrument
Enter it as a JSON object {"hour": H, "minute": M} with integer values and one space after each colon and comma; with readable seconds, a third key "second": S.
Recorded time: {"hour": 5, "minute": 27}
